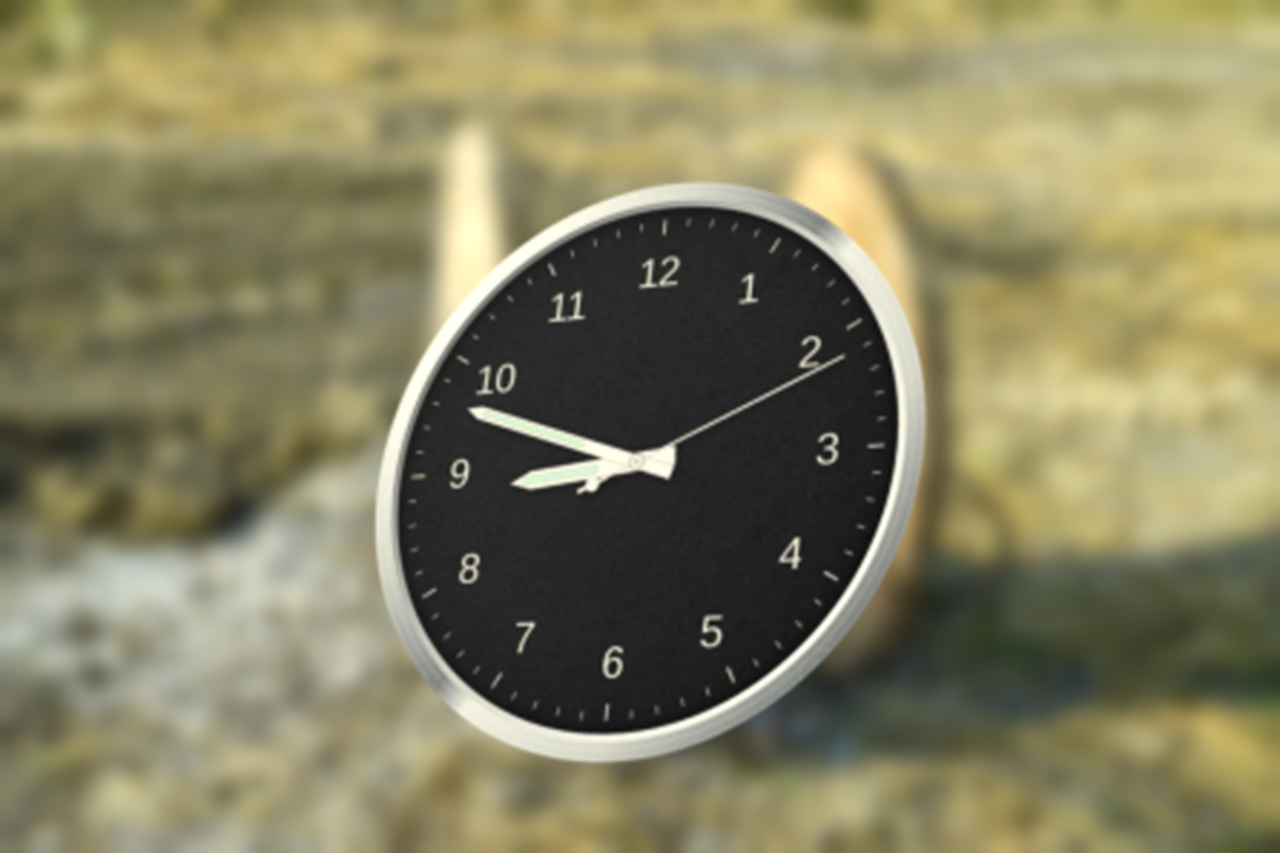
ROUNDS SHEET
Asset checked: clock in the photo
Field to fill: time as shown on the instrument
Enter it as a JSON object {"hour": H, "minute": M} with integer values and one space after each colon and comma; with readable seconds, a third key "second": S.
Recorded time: {"hour": 8, "minute": 48, "second": 11}
